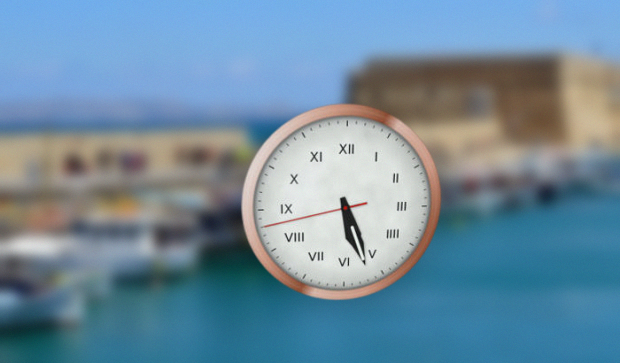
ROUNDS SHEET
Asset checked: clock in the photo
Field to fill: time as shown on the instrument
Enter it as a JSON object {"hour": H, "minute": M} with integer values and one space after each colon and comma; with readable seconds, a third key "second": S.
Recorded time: {"hour": 5, "minute": 26, "second": 43}
